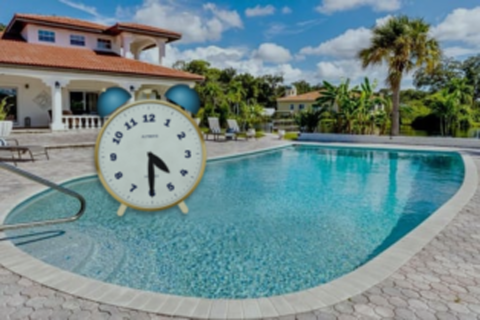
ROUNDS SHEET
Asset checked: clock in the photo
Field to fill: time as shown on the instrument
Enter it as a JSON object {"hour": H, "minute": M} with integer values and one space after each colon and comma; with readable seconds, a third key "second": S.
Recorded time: {"hour": 4, "minute": 30}
